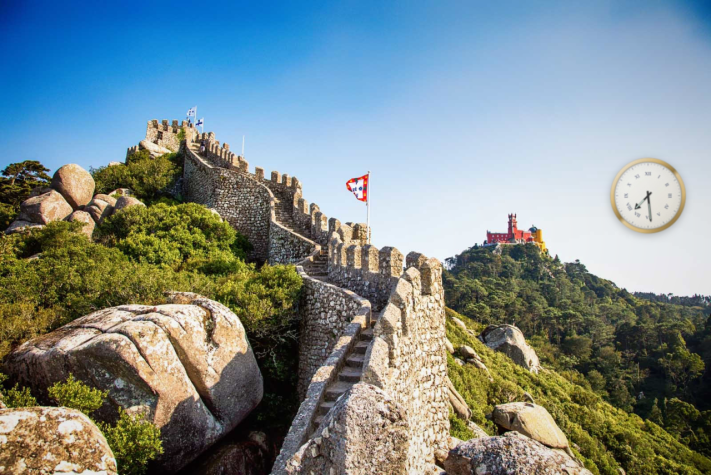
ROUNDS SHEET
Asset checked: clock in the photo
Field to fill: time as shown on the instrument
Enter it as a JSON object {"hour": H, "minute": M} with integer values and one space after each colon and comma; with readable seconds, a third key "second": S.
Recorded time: {"hour": 7, "minute": 29}
